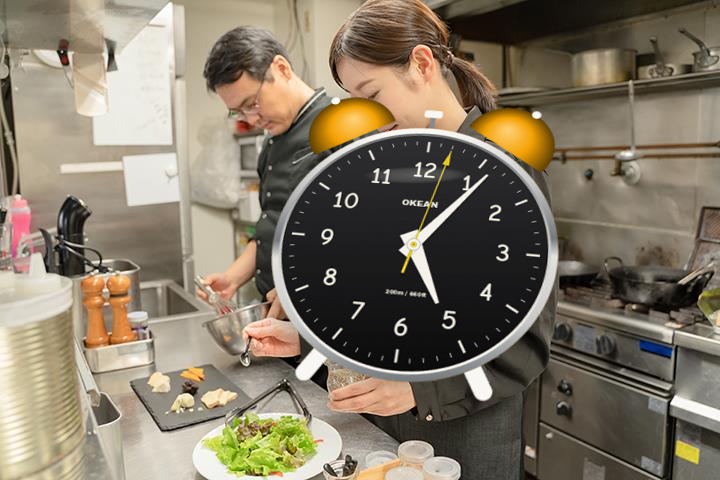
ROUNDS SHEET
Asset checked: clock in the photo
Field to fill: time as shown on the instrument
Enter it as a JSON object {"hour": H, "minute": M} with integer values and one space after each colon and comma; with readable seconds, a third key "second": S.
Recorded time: {"hour": 5, "minute": 6, "second": 2}
